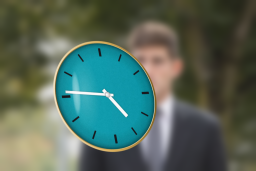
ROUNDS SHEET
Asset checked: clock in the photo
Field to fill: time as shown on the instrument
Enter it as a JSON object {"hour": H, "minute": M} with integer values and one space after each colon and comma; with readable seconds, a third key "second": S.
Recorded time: {"hour": 4, "minute": 46}
